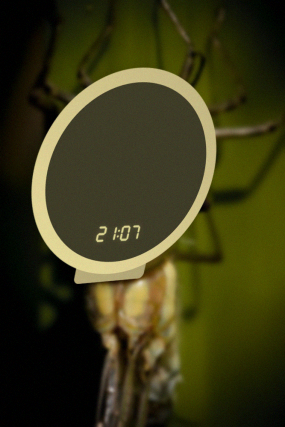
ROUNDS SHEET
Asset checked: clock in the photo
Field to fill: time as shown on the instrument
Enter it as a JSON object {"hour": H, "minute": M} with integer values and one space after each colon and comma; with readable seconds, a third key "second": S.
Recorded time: {"hour": 21, "minute": 7}
